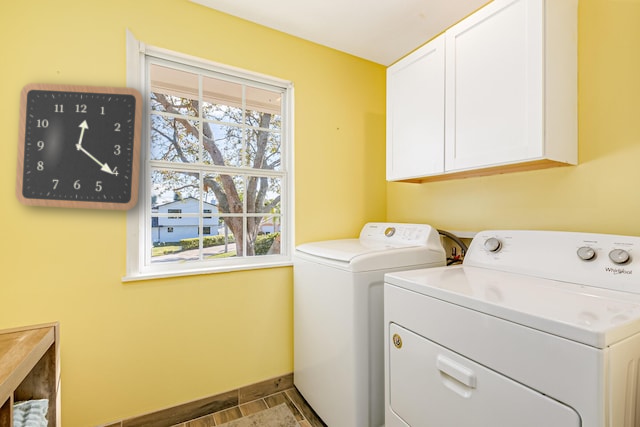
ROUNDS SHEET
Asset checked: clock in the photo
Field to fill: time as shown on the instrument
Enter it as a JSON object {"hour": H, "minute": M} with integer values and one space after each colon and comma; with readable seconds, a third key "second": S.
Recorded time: {"hour": 12, "minute": 21}
